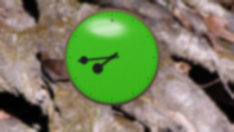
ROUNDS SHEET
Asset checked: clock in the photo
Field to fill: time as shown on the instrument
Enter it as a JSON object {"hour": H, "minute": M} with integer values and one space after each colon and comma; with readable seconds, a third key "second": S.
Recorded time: {"hour": 7, "minute": 44}
